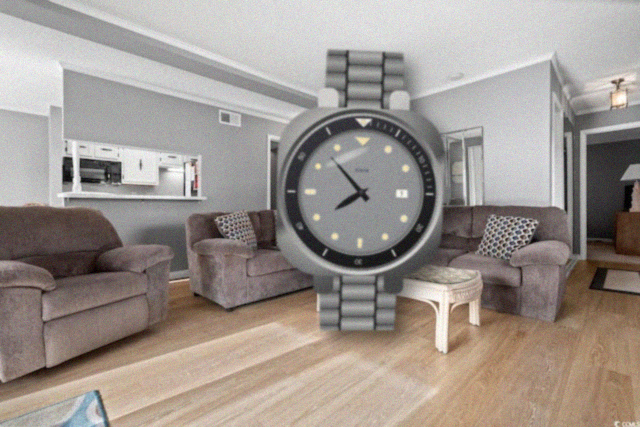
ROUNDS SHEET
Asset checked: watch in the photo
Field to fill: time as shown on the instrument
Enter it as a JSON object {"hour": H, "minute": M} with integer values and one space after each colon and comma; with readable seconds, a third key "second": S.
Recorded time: {"hour": 7, "minute": 53}
